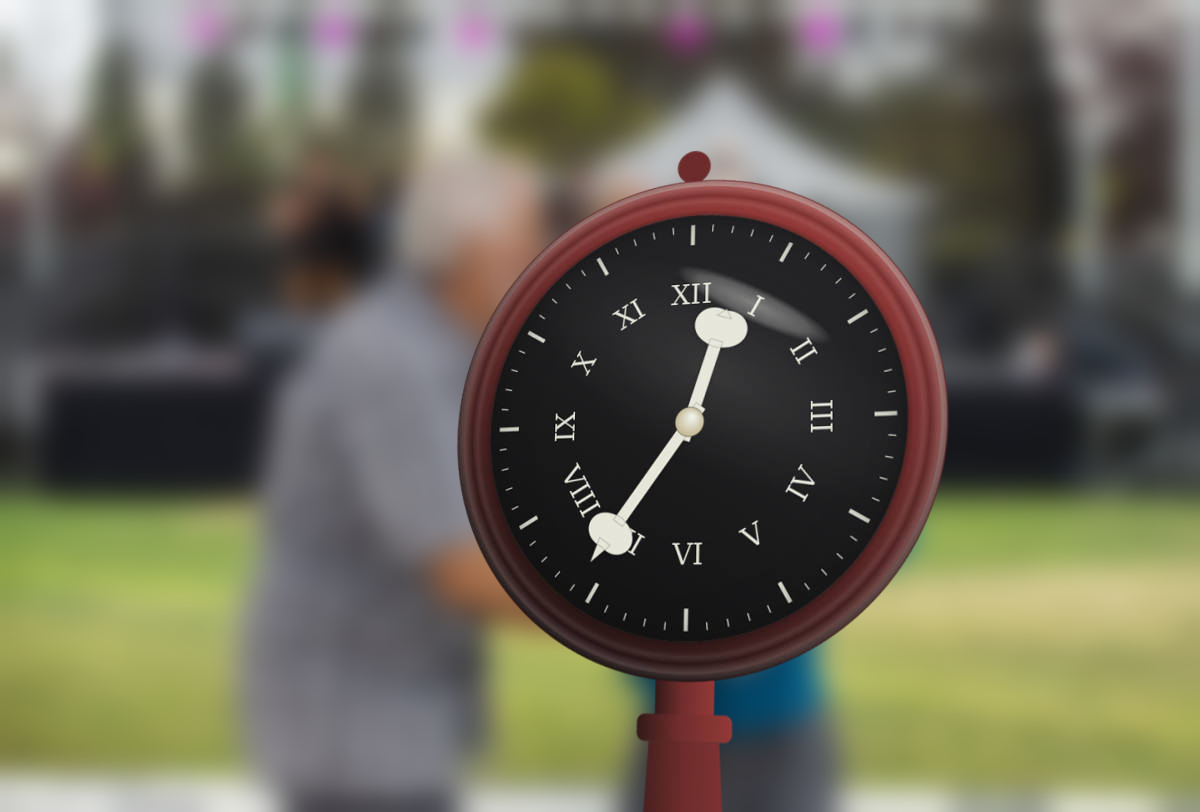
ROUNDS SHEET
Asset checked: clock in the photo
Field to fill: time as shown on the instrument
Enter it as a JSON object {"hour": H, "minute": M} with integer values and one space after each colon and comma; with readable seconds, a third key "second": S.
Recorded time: {"hour": 12, "minute": 36}
